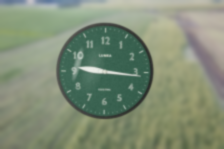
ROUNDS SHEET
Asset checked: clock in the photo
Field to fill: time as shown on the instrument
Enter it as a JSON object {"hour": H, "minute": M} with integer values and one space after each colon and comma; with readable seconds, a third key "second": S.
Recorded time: {"hour": 9, "minute": 16}
